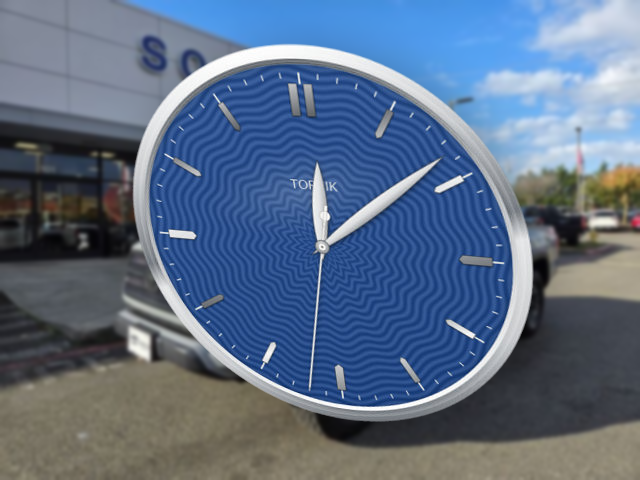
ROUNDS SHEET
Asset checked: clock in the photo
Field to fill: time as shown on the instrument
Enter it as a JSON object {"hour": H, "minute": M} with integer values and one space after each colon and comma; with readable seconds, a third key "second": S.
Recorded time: {"hour": 12, "minute": 8, "second": 32}
